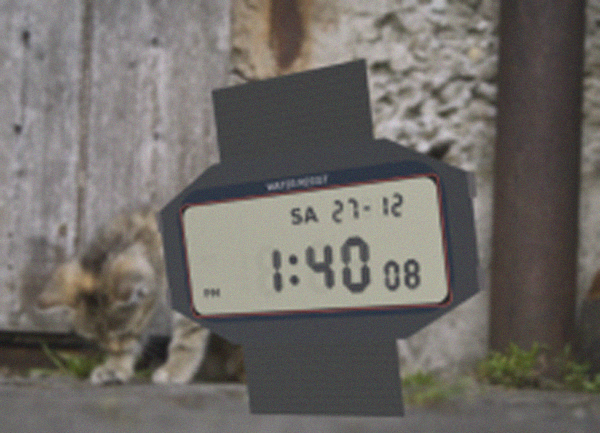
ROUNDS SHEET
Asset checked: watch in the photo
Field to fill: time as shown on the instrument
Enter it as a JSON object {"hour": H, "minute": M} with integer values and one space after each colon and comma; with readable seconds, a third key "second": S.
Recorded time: {"hour": 1, "minute": 40, "second": 8}
